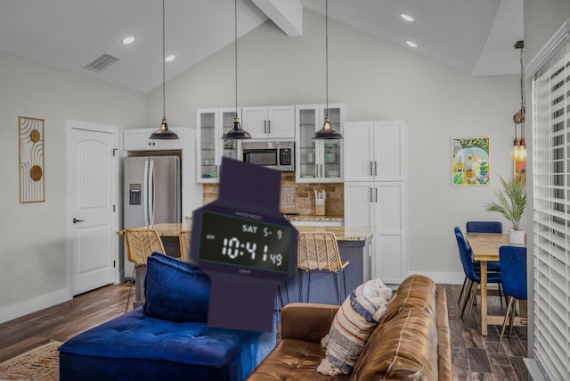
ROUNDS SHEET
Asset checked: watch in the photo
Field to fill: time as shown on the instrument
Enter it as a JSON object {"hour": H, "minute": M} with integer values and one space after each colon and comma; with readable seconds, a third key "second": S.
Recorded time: {"hour": 10, "minute": 41, "second": 49}
